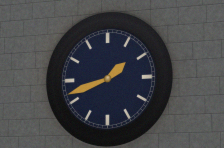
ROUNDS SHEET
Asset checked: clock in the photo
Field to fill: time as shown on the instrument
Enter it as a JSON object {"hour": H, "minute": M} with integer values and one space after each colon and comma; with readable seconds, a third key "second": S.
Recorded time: {"hour": 1, "minute": 42}
